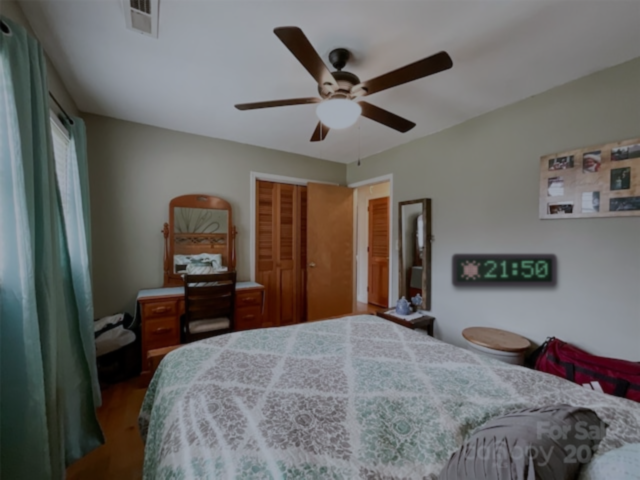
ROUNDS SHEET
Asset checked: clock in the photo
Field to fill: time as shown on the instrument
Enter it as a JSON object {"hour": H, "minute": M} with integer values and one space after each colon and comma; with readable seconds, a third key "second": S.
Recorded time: {"hour": 21, "minute": 50}
